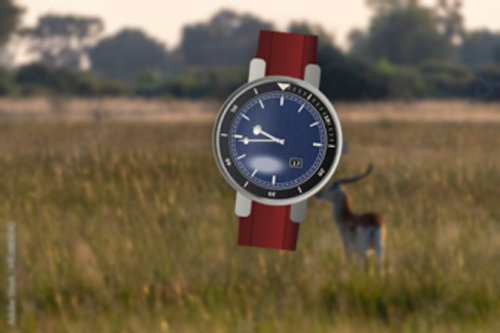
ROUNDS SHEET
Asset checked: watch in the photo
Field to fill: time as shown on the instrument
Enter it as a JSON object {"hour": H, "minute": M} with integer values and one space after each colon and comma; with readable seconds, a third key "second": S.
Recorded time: {"hour": 9, "minute": 44}
